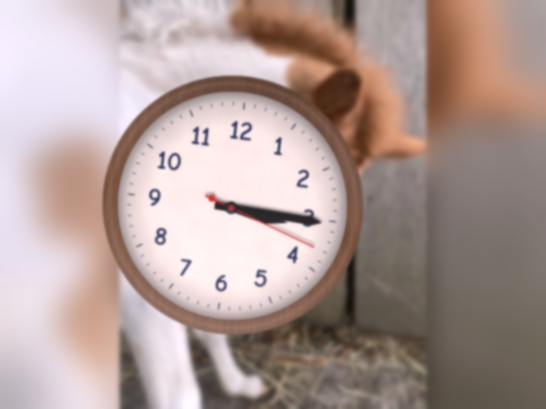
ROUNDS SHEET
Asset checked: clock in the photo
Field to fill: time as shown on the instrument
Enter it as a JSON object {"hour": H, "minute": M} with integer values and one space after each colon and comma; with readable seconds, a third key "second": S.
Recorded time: {"hour": 3, "minute": 15, "second": 18}
